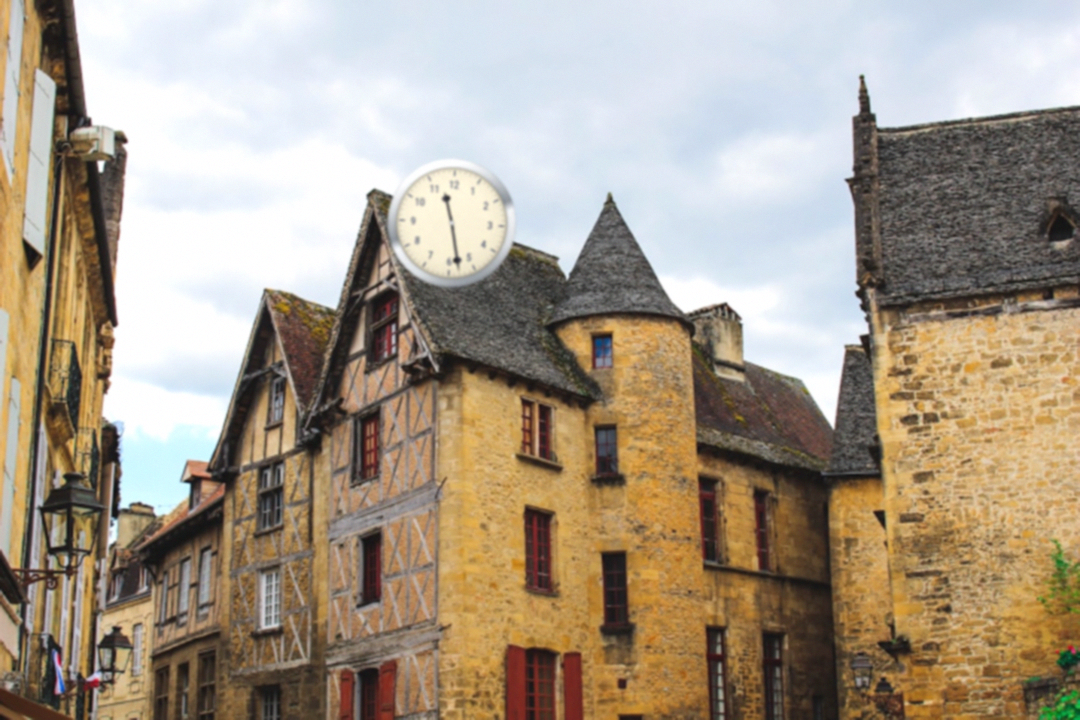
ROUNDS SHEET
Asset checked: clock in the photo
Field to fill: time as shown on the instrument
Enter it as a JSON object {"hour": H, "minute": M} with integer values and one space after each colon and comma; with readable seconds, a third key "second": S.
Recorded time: {"hour": 11, "minute": 28}
